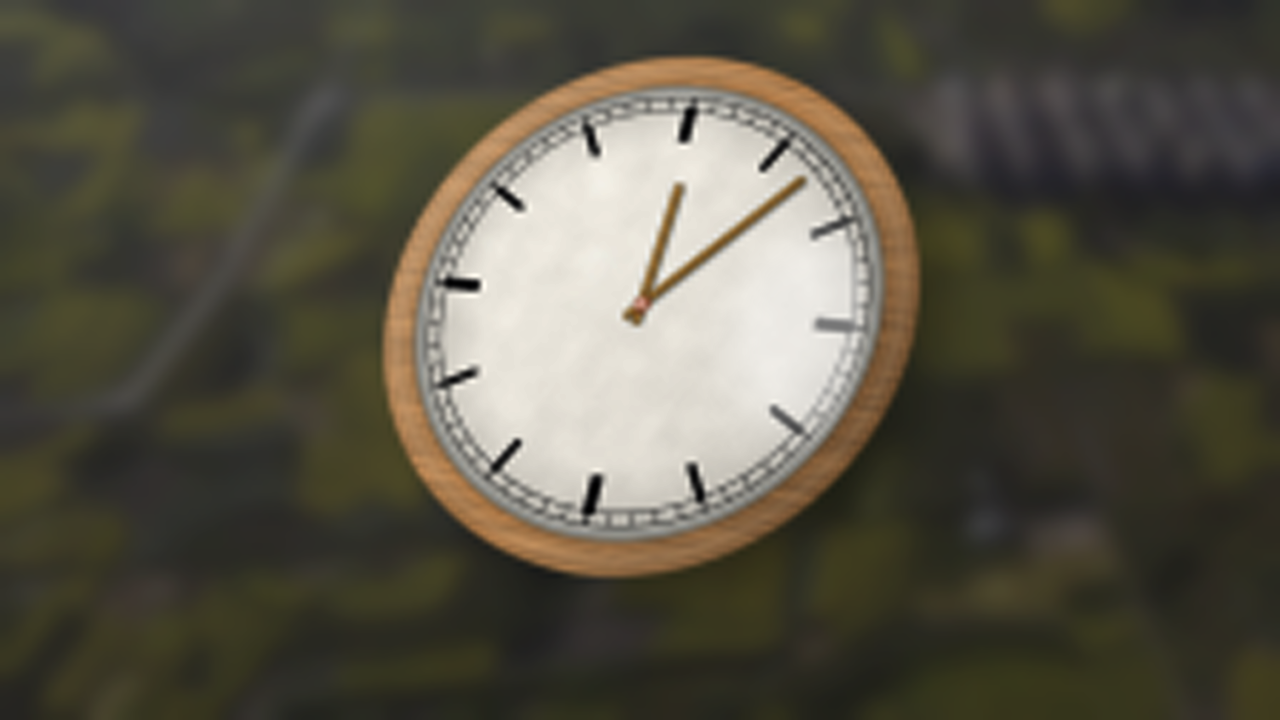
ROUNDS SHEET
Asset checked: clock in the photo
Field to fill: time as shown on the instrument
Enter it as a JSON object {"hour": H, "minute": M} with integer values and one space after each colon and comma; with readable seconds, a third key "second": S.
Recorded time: {"hour": 12, "minute": 7}
